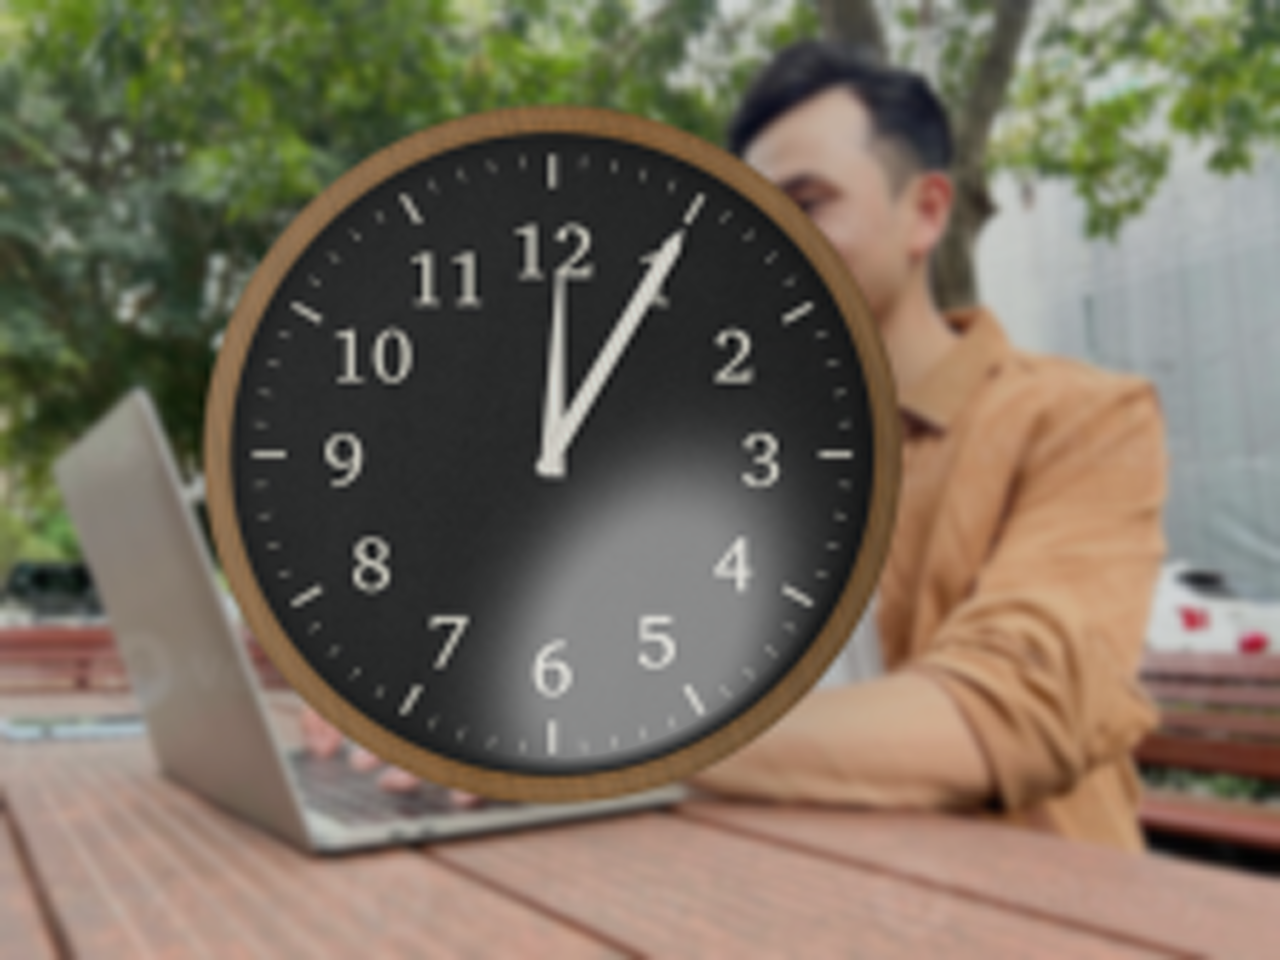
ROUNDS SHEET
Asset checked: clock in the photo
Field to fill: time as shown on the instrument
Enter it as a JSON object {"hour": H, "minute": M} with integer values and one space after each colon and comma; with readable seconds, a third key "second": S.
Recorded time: {"hour": 12, "minute": 5}
